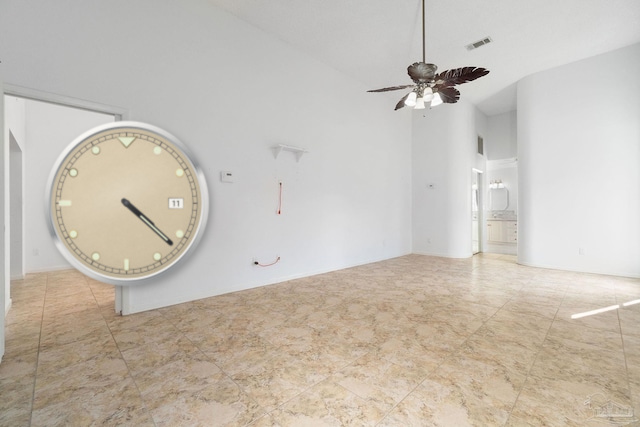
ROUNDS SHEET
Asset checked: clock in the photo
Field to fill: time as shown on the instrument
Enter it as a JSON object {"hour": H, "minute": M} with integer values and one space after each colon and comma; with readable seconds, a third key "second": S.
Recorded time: {"hour": 4, "minute": 22}
